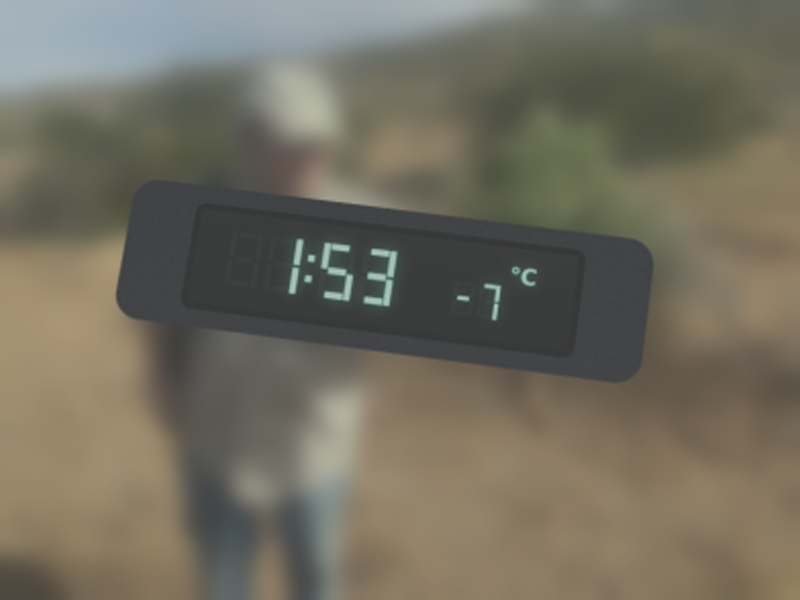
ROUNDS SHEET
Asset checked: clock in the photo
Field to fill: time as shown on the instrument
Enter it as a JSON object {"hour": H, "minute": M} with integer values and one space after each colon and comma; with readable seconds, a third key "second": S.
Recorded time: {"hour": 1, "minute": 53}
